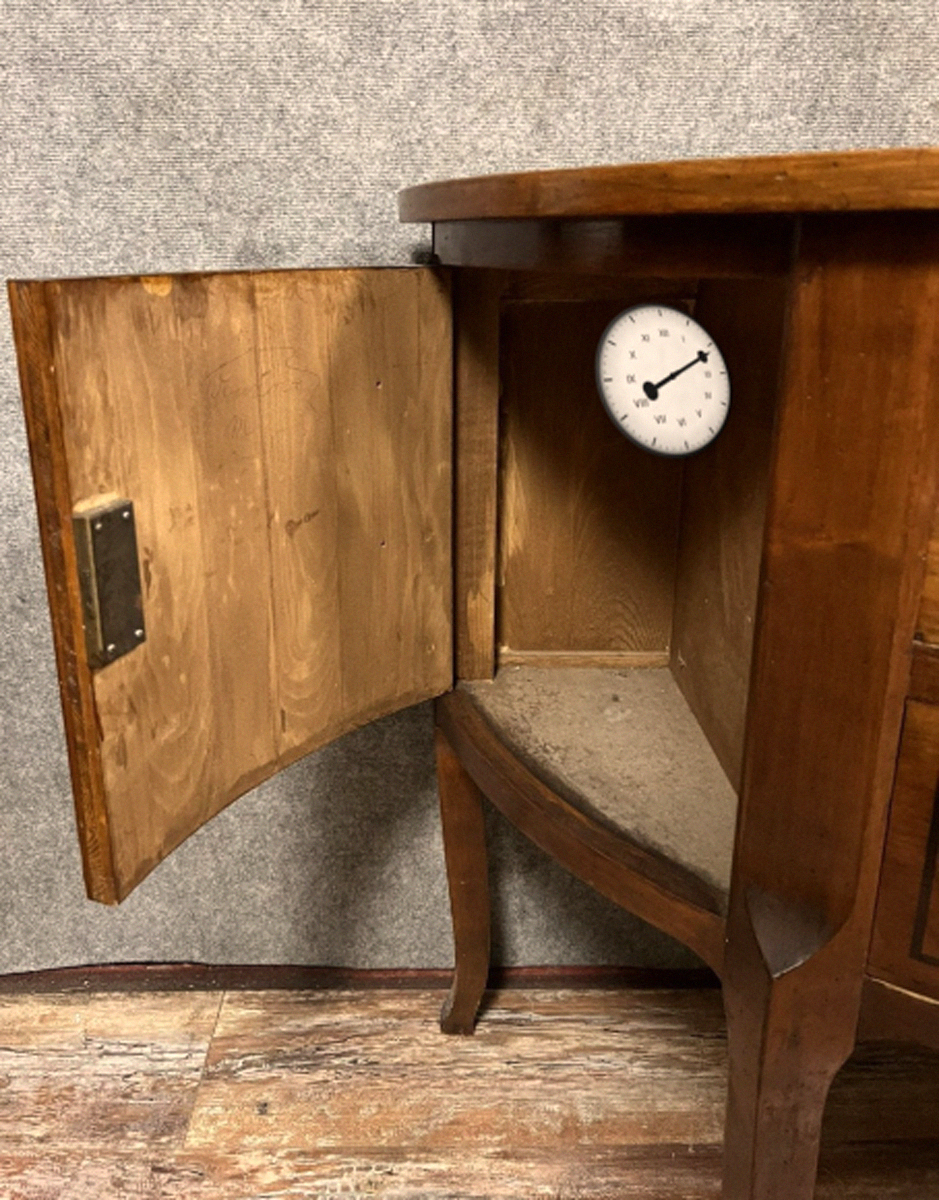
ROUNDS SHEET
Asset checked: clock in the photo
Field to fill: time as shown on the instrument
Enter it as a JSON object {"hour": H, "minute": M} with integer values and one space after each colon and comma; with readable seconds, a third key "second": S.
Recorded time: {"hour": 8, "minute": 11}
